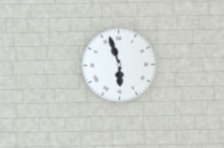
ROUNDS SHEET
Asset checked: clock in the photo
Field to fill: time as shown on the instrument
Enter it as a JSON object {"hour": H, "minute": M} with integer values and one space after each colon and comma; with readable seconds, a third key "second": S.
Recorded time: {"hour": 5, "minute": 57}
